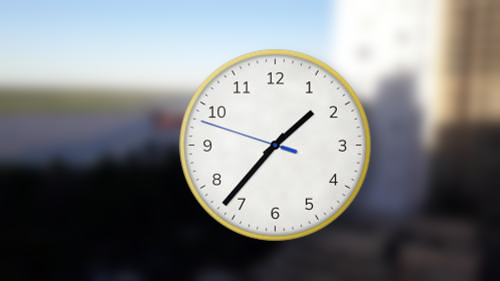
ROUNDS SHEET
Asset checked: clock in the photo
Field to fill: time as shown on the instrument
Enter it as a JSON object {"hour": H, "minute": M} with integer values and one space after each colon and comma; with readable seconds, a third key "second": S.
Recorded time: {"hour": 1, "minute": 36, "second": 48}
